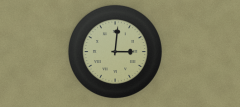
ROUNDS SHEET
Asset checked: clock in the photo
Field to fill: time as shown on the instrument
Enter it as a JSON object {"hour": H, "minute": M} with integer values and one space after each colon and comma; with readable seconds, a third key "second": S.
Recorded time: {"hour": 3, "minute": 1}
